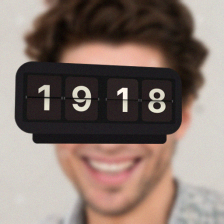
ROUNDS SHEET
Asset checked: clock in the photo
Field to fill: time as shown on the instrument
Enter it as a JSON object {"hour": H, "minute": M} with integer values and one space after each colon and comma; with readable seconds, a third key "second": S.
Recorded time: {"hour": 19, "minute": 18}
